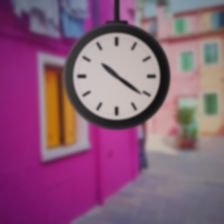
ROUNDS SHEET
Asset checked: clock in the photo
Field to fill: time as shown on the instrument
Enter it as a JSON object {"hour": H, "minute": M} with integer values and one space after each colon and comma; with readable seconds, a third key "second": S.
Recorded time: {"hour": 10, "minute": 21}
